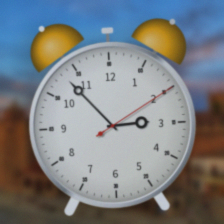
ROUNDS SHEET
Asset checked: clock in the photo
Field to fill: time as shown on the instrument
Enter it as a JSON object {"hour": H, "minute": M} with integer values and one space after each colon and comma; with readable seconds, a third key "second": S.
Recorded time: {"hour": 2, "minute": 53, "second": 10}
